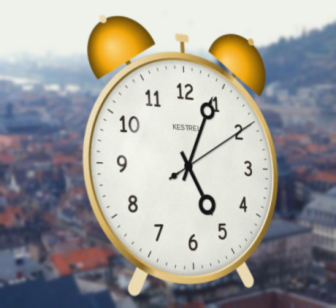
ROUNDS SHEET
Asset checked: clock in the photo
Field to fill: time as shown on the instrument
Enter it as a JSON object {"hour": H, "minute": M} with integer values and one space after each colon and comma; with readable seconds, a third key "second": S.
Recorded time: {"hour": 5, "minute": 4, "second": 10}
